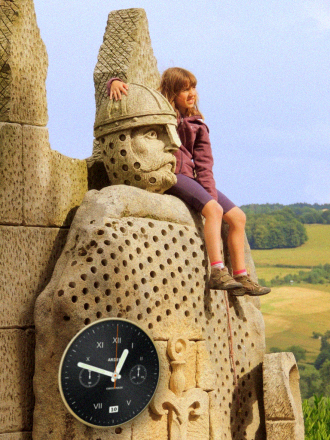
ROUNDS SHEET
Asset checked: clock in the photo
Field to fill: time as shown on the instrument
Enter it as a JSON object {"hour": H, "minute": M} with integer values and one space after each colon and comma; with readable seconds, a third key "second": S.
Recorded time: {"hour": 12, "minute": 48}
